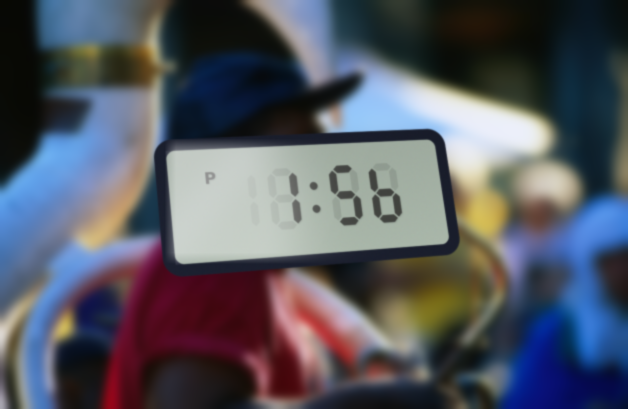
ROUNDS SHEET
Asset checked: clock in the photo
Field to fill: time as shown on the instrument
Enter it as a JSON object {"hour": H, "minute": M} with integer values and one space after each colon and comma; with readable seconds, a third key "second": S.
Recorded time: {"hour": 1, "minute": 56}
